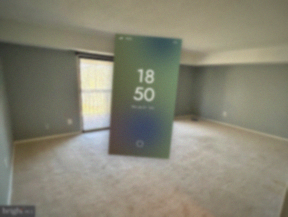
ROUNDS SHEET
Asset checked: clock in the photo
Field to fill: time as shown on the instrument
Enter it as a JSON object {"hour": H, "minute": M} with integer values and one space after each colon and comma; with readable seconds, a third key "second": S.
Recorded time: {"hour": 18, "minute": 50}
